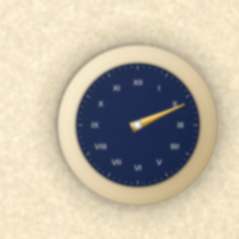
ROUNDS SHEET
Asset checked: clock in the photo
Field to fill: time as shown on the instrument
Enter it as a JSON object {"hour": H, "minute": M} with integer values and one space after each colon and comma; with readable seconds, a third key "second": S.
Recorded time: {"hour": 2, "minute": 11}
